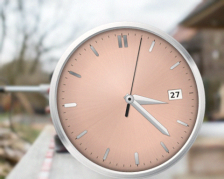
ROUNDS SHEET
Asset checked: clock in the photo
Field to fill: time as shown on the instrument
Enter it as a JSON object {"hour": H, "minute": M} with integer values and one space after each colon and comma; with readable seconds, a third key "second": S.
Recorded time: {"hour": 3, "minute": 23, "second": 3}
